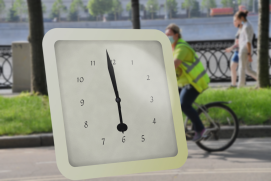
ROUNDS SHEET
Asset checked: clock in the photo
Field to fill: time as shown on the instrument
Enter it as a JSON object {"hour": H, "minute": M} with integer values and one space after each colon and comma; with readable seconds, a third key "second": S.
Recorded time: {"hour": 5, "minute": 59}
